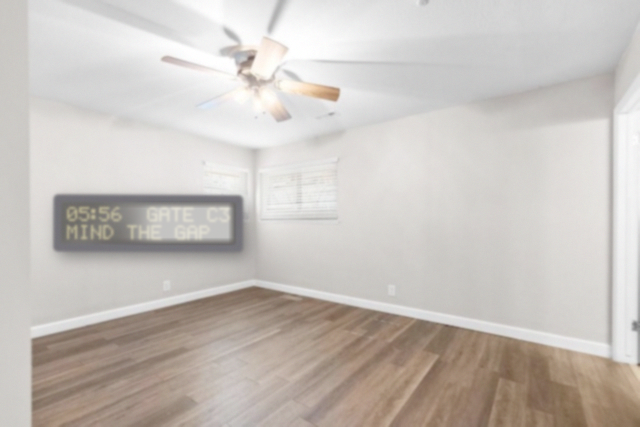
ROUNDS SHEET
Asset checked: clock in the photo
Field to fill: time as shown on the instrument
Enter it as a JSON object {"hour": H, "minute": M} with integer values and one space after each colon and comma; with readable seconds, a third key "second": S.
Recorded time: {"hour": 5, "minute": 56}
